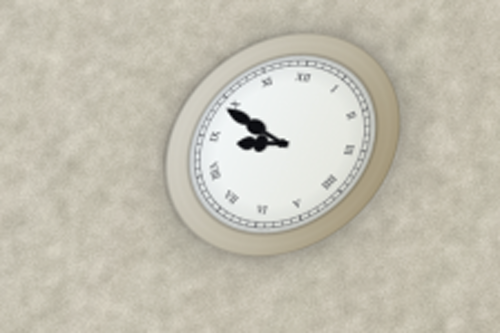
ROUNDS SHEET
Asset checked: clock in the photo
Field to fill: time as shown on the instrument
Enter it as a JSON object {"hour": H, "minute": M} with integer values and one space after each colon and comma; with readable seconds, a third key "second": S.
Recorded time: {"hour": 8, "minute": 49}
